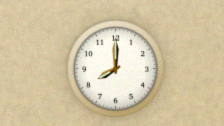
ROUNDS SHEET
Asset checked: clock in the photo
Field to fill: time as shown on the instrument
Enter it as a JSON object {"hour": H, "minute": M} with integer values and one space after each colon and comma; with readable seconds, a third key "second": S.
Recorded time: {"hour": 8, "minute": 0}
